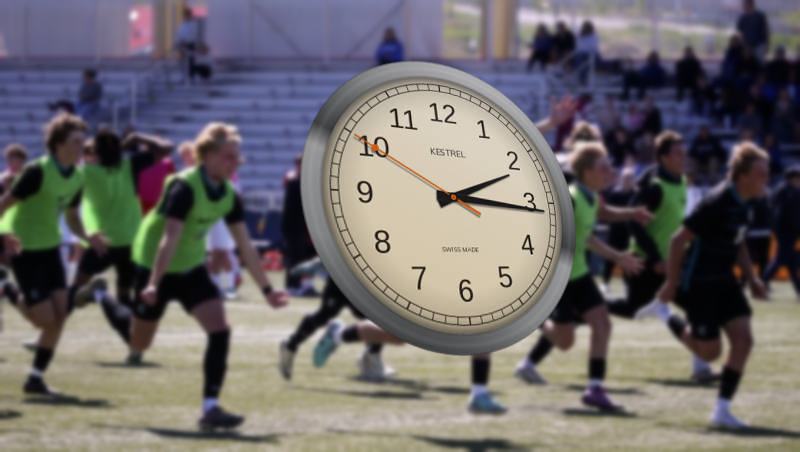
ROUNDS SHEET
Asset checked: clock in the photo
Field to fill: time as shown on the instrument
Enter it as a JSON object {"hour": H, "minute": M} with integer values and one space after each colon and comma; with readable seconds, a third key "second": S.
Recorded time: {"hour": 2, "minute": 15, "second": 50}
